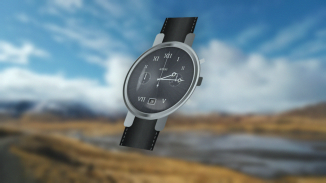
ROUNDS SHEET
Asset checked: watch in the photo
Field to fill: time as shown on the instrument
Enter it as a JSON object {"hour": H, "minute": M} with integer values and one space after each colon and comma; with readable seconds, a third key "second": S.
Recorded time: {"hour": 2, "minute": 15}
